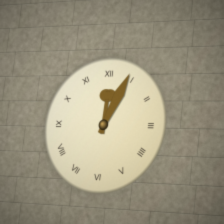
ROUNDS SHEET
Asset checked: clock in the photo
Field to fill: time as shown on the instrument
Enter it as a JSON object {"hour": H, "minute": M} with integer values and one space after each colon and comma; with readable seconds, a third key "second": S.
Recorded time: {"hour": 12, "minute": 4}
